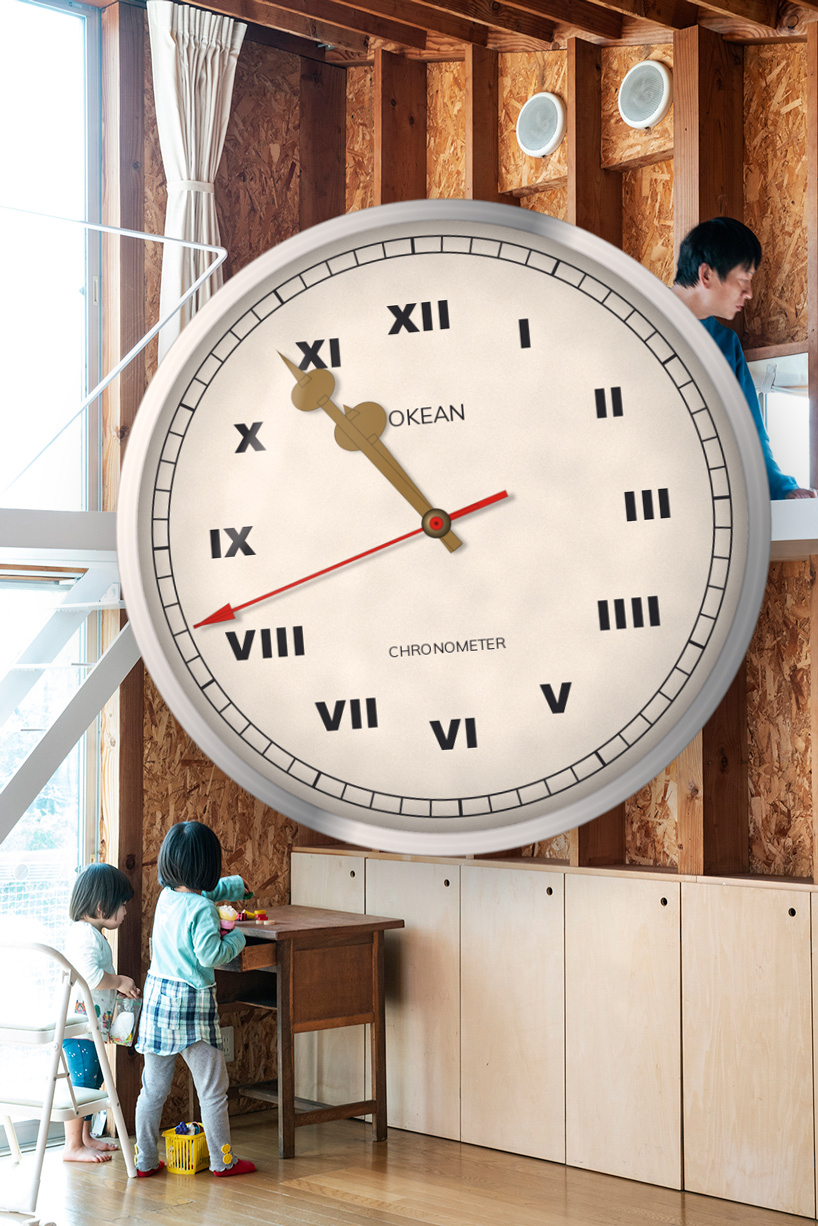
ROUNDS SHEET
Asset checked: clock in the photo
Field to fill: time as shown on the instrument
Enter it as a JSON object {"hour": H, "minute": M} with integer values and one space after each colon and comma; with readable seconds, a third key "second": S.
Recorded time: {"hour": 10, "minute": 53, "second": 42}
